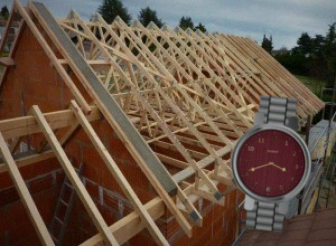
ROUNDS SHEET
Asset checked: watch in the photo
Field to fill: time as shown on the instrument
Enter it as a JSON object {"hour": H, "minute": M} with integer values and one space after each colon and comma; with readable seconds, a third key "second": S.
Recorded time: {"hour": 3, "minute": 41}
